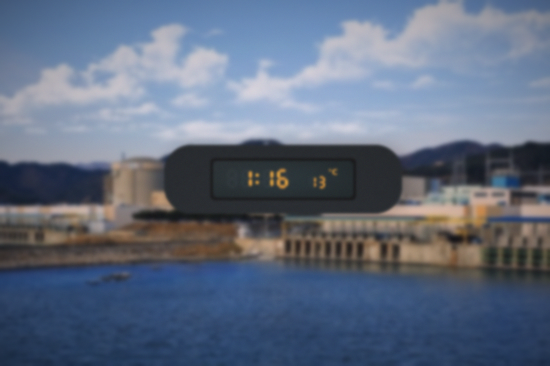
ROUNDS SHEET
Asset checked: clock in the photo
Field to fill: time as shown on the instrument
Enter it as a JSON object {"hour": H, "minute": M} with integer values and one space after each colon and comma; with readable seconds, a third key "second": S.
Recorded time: {"hour": 1, "minute": 16}
